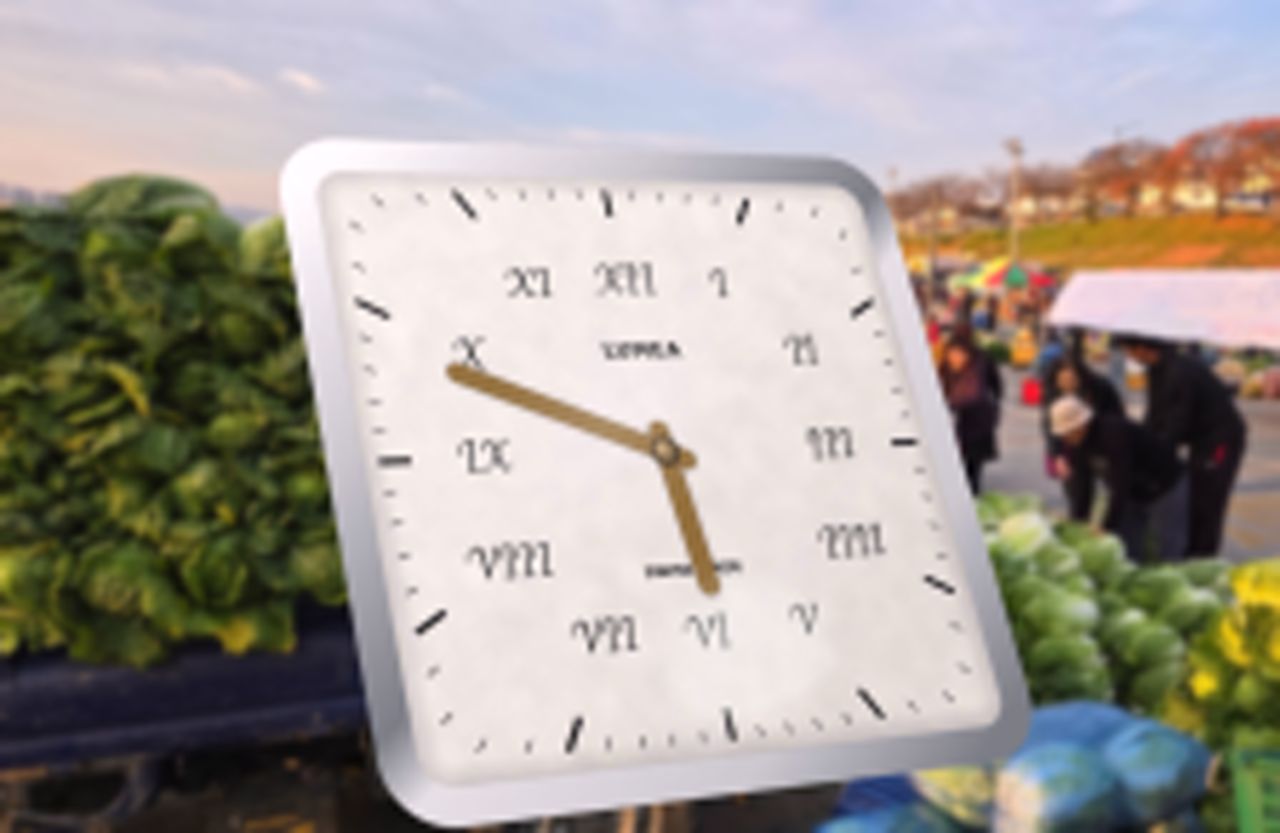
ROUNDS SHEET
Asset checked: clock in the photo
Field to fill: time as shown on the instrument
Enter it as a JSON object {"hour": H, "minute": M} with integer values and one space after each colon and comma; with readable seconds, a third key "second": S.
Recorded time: {"hour": 5, "minute": 49}
